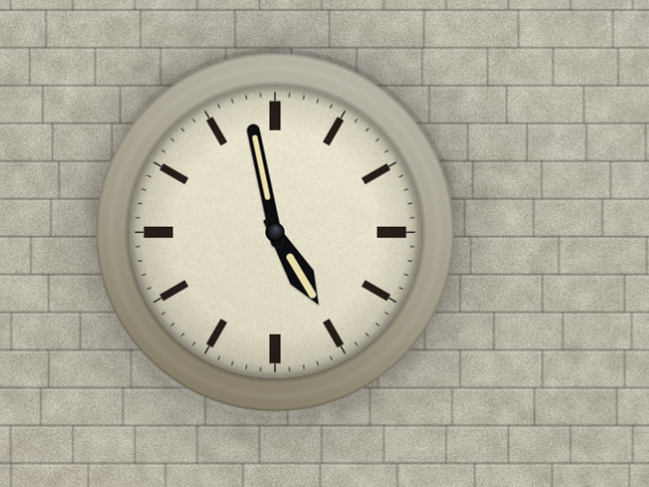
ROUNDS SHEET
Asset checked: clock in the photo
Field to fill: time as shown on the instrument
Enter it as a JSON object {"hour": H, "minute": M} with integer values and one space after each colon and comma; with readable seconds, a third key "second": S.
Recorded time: {"hour": 4, "minute": 58}
